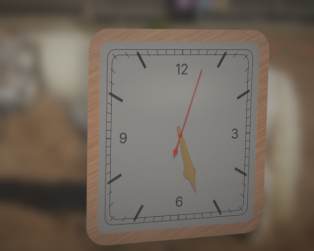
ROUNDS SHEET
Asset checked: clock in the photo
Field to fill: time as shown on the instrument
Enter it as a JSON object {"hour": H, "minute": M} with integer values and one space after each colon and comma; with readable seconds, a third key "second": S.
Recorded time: {"hour": 5, "minute": 27, "second": 3}
